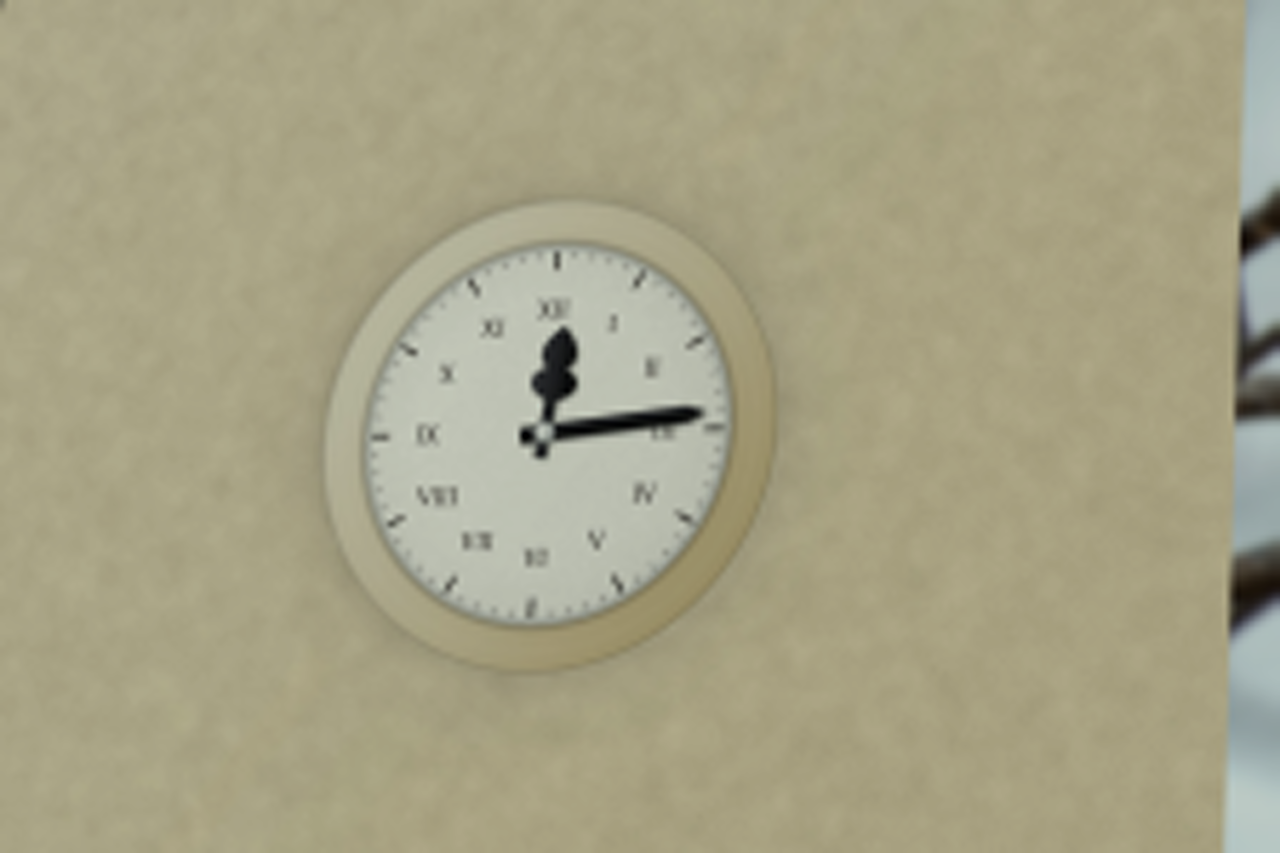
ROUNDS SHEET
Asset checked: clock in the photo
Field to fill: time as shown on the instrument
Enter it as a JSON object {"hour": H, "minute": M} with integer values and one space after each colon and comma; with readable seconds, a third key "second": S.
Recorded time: {"hour": 12, "minute": 14}
